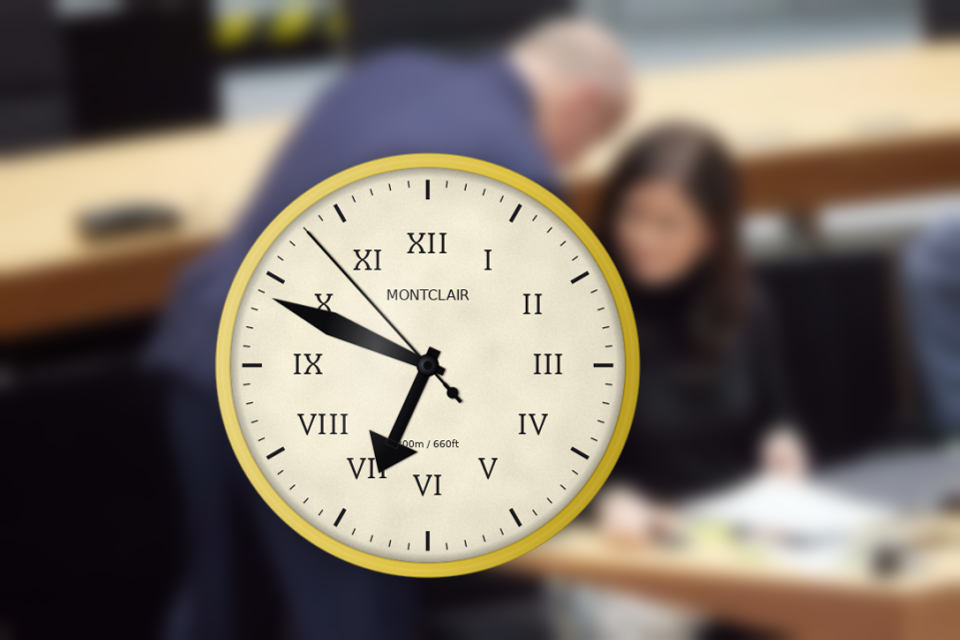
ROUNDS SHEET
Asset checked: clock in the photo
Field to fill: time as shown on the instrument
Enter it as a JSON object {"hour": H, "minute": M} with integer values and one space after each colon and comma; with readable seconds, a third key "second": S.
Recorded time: {"hour": 6, "minute": 48, "second": 53}
